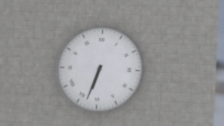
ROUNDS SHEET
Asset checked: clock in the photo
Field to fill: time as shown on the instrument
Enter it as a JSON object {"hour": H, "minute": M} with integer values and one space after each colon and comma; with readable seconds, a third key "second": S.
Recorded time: {"hour": 6, "minute": 33}
